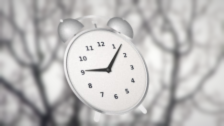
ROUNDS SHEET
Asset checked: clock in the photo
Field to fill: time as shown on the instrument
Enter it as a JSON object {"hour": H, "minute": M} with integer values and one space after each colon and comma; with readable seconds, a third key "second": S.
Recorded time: {"hour": 9, "minute": 7}
